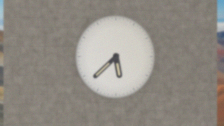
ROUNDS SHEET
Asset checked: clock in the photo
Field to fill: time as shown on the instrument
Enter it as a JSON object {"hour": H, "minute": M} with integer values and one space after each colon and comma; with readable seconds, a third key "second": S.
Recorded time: {"hour": 5, "minute": 38}
